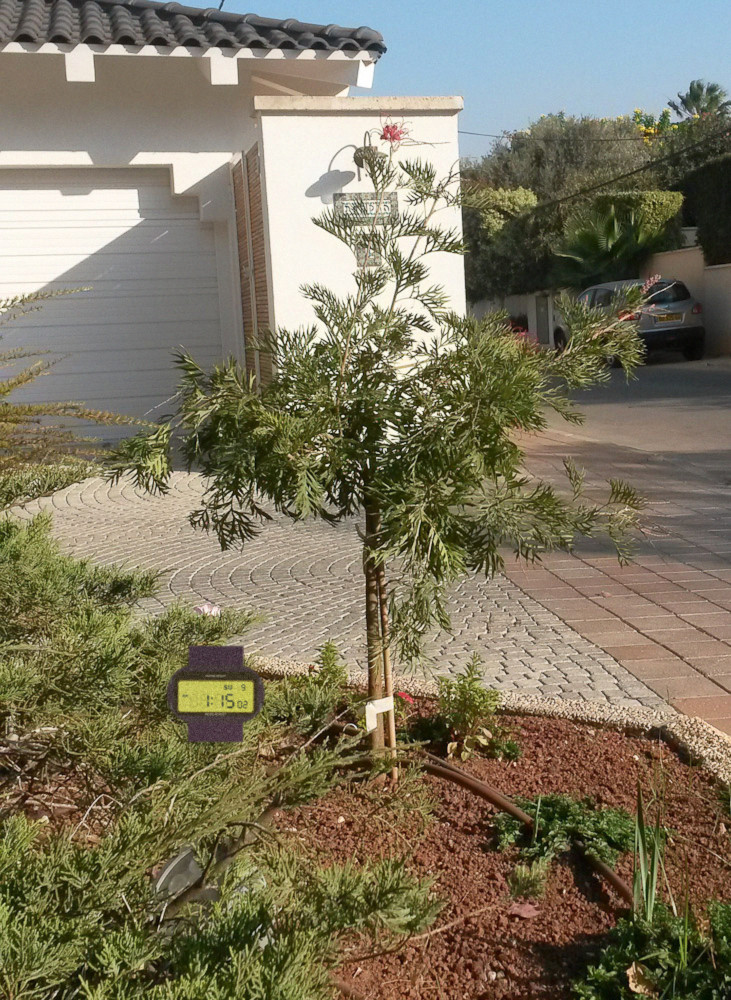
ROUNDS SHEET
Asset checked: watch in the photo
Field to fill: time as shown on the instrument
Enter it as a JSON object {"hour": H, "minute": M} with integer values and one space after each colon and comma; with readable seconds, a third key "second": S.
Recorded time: {"hour": 1, "minute": 15}
